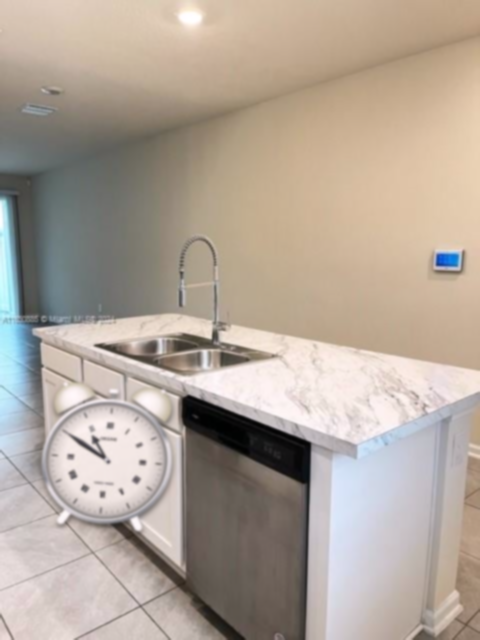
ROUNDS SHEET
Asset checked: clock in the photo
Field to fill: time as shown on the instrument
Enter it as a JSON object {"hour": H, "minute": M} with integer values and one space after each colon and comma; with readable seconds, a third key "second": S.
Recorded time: {"hour": 10, "minute": 50}
